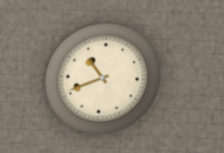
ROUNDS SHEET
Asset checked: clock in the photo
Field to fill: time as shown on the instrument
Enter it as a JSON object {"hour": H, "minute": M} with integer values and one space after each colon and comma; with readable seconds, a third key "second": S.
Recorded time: {"hour": 10, "minute": 41}
